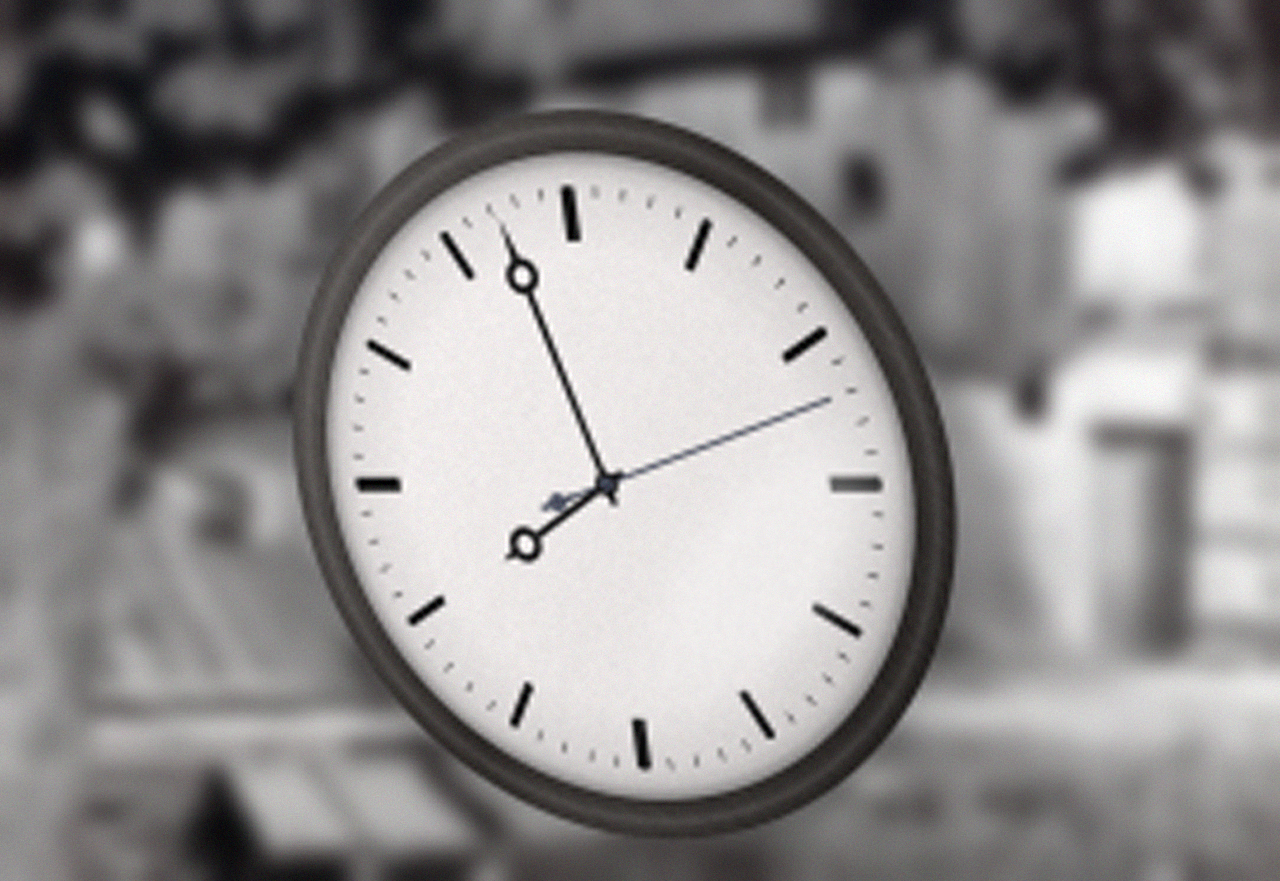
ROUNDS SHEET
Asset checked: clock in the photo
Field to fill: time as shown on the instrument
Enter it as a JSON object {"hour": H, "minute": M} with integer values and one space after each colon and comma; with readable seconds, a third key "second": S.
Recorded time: {"hour": 7, "minute": 57, "second": 12}
